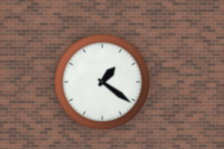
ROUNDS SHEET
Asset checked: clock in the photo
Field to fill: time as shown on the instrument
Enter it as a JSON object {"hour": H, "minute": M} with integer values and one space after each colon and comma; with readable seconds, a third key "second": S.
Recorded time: {"hour": 1, "minute": 21}
